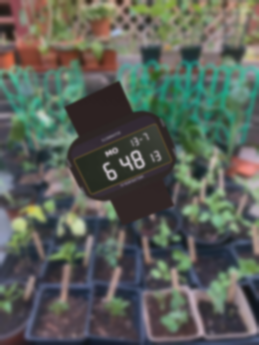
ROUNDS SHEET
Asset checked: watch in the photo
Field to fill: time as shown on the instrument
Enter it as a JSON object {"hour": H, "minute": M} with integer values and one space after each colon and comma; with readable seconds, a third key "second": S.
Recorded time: {"hour": 6, "minute": 48}
